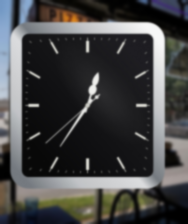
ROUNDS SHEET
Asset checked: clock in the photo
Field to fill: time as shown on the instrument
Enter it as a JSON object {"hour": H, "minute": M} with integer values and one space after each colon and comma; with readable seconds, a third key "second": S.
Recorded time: {"hour": 12, "minute": 35, "second": 38}
